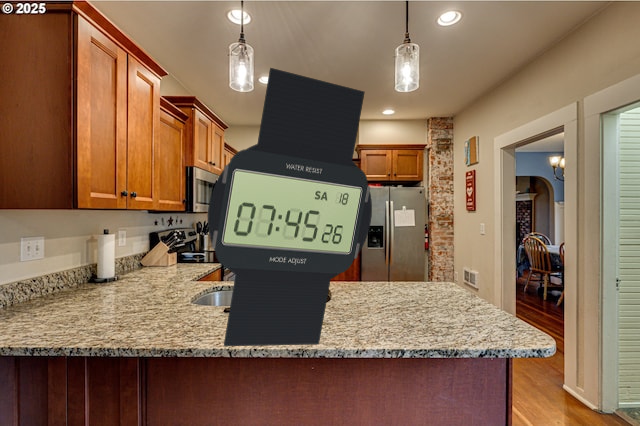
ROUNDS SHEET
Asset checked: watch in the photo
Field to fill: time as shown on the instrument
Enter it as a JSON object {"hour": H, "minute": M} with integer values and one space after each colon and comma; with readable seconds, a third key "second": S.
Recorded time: {"hour": 7, "minute": 45, "second": 26}
